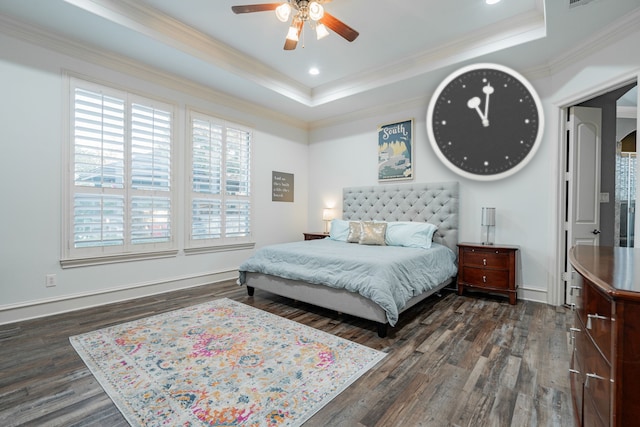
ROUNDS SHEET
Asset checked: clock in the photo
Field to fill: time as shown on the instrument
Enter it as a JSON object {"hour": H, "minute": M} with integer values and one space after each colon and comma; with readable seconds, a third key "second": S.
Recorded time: {"hour": 11, "minute": 1}
